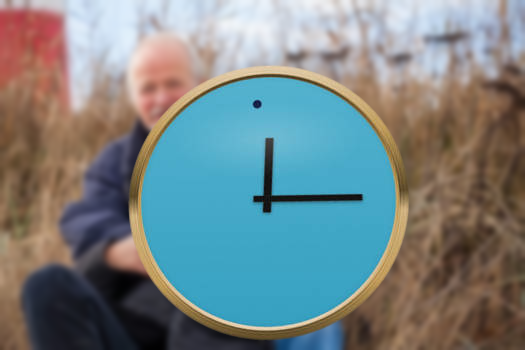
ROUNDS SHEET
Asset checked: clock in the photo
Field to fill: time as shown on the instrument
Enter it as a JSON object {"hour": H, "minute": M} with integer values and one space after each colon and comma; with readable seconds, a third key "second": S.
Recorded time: {"hour": 12, "minute": 16}
